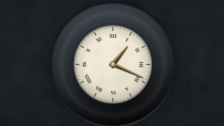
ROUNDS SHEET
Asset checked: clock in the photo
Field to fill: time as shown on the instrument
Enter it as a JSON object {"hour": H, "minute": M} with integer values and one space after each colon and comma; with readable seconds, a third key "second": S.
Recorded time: {"hour": 1, "minute": 19}
